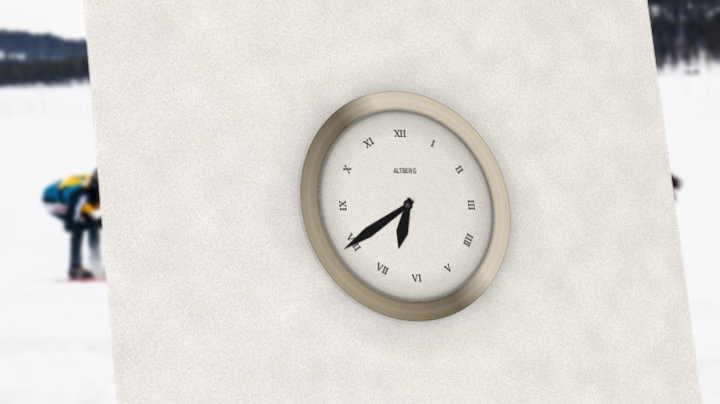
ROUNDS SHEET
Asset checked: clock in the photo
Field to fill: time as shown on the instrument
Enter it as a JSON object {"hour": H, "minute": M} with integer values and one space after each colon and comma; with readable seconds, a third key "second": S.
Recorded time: {"hour": 6, "minute": 40}
